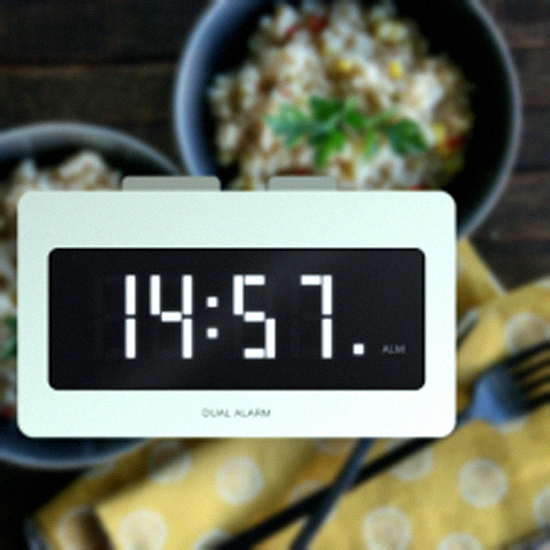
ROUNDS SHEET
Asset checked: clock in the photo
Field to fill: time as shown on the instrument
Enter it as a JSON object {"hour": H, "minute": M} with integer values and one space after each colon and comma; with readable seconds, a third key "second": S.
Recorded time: {"hour": 14, "minute": 57}
